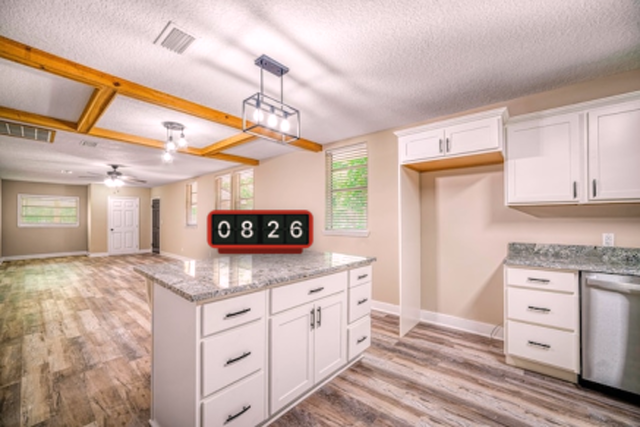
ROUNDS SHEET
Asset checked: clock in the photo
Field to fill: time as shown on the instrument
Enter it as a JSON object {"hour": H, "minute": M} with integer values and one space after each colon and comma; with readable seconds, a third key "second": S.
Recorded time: {"hour": 8, "minute": 26}
